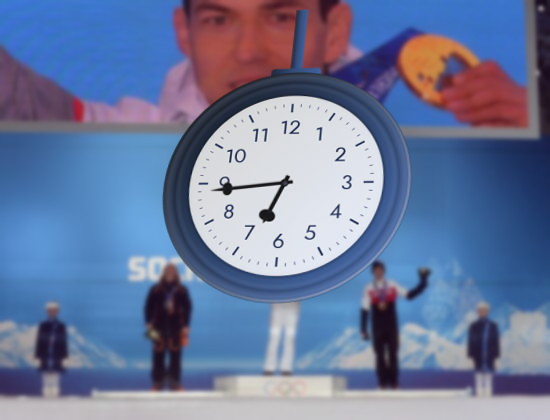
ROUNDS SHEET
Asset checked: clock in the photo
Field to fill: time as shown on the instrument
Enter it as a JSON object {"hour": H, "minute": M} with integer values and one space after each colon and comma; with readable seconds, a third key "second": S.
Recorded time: {"hour": 6, "minute": 44}
